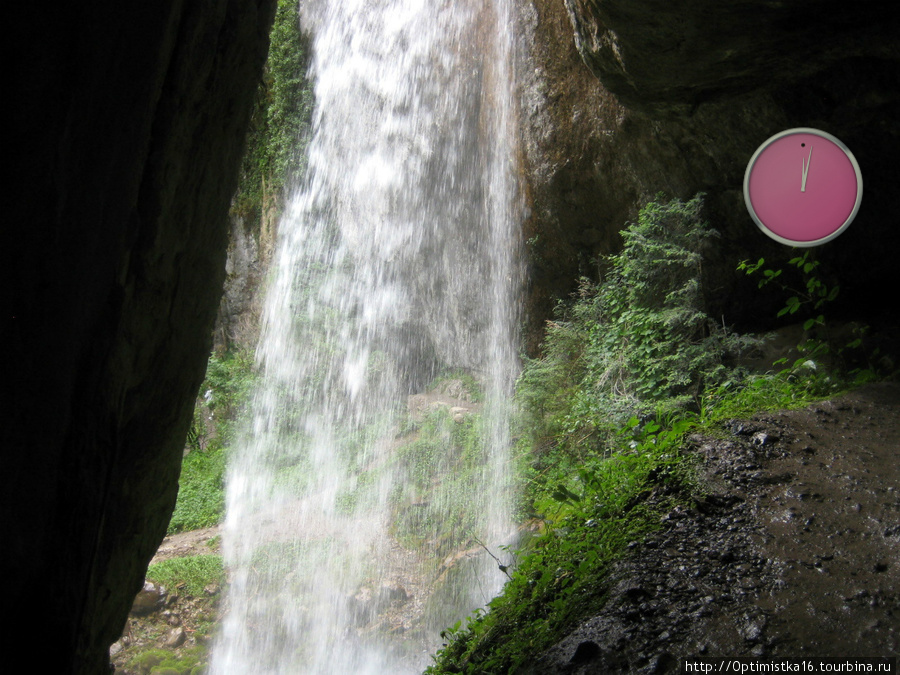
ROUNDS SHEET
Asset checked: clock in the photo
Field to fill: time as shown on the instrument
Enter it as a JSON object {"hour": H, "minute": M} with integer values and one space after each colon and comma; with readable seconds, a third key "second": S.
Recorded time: {"hour": 12, "minute": 2}
